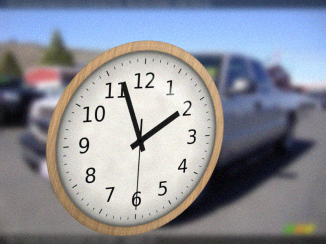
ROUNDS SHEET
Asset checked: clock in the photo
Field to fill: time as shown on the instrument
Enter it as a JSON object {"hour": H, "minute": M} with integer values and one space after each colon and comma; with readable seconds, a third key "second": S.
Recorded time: {"hour": 1, "minute": 56, "second": 30}
